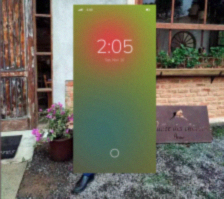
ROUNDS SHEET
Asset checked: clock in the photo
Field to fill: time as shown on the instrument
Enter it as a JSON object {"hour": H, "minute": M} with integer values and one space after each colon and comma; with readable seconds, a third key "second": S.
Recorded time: {"hour": 2, "minute": 5}
